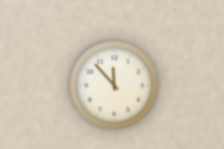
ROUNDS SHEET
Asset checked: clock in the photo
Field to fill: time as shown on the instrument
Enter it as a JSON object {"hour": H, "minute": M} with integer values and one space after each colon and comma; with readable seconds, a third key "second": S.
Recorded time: {"hour": 11, "minute": 53}
